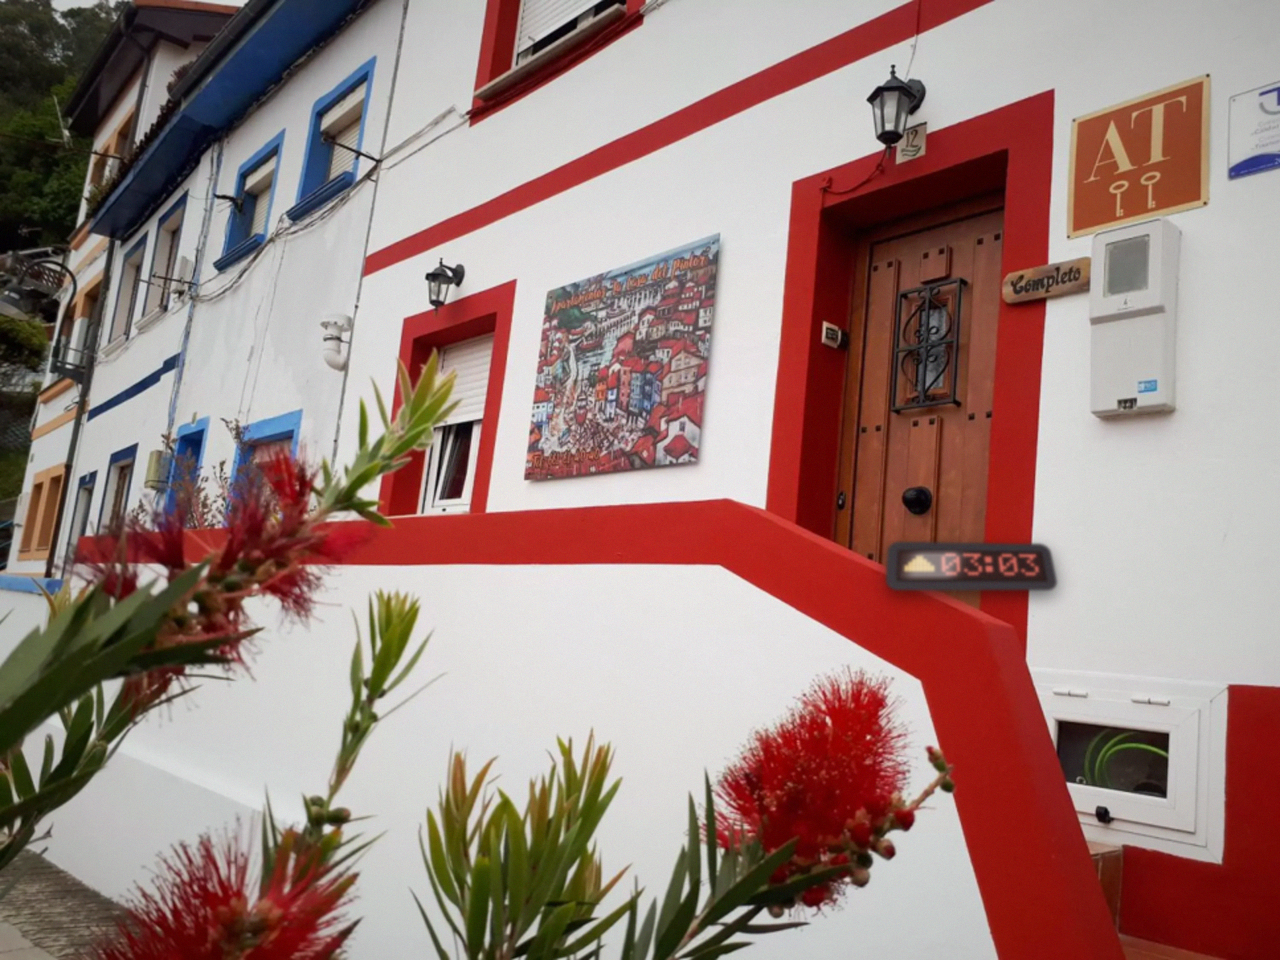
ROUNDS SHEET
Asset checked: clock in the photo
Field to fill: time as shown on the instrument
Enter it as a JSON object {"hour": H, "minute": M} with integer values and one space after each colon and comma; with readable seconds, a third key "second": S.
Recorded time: {"hour": 3, "minute": 3}
